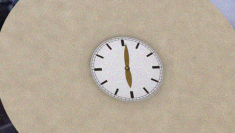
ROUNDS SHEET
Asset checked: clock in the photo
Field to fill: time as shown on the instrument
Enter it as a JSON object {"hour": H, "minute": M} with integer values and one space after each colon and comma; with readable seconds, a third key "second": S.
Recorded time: {"hour": 6, "minute": 1}
